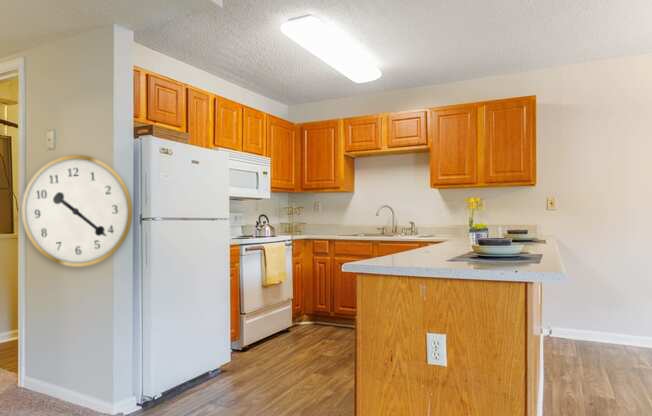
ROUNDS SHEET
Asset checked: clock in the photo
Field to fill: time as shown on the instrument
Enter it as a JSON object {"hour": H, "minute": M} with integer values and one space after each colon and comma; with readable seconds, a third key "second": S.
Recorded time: {"hour": 10, "minute": 22}
